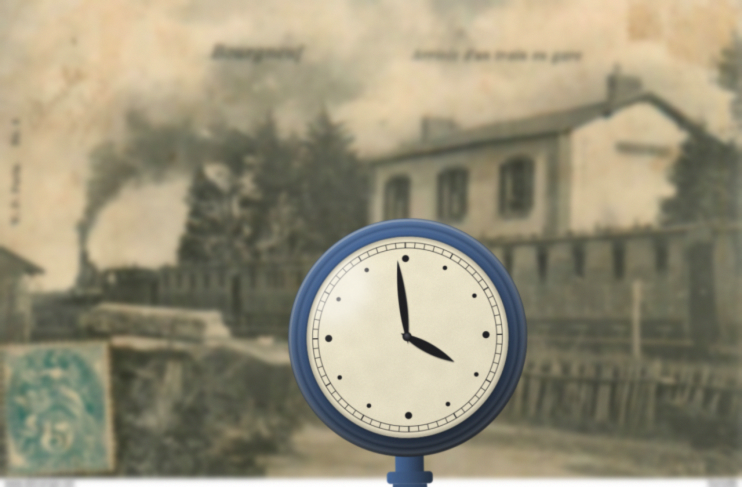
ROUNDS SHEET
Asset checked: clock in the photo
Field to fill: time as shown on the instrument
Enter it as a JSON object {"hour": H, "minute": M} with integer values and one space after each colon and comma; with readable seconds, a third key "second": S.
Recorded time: {"hour": 3, "minute": 59}
